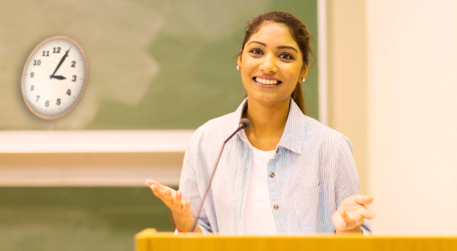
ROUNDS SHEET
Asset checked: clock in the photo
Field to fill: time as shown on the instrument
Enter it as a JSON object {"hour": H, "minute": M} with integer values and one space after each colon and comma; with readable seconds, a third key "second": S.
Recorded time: {"hour": 3, "minute": 5}
